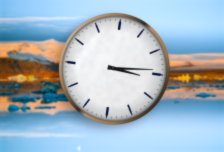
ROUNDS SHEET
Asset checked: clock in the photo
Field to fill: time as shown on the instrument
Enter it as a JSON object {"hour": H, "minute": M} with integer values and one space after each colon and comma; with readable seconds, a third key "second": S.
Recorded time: {"hour": 3, "minute": 14}
